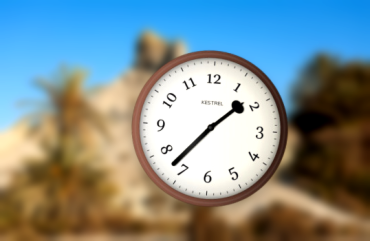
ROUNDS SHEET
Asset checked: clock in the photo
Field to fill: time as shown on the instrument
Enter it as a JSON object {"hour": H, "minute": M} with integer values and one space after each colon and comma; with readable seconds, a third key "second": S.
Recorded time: {"hour": 1, "minute": 37}
